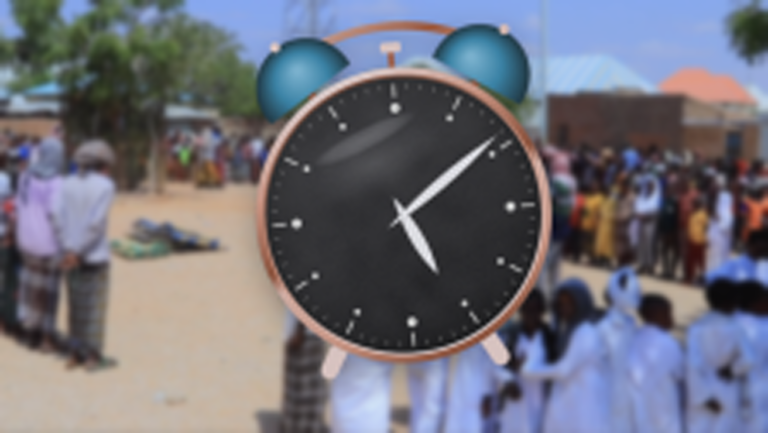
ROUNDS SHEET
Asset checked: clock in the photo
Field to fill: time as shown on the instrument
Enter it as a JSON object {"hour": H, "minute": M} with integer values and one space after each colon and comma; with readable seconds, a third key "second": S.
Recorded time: {"hour": 5, "minute": 9}
